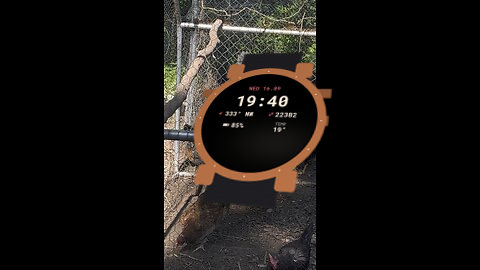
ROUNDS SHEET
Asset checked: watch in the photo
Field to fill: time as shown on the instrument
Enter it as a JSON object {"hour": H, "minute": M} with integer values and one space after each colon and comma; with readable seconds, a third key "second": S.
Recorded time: {"hour": 19, "minute": 40}
